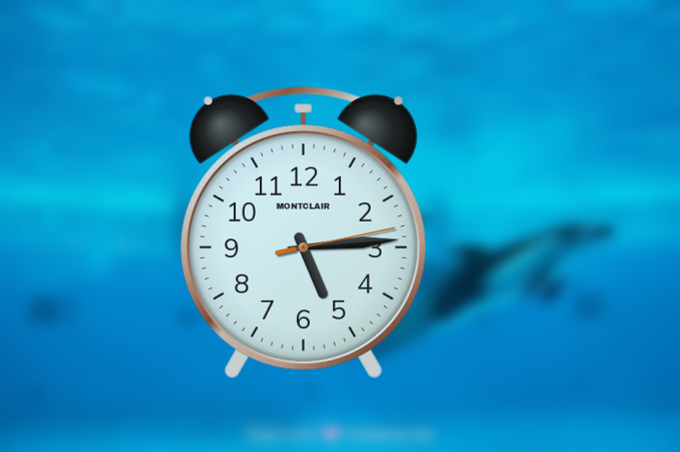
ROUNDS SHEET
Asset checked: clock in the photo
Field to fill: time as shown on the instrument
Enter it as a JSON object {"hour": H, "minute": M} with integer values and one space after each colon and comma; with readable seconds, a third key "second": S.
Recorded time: {"hour": 5, "minute": 14, "second": 13}
